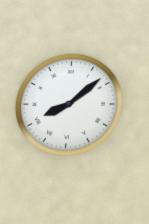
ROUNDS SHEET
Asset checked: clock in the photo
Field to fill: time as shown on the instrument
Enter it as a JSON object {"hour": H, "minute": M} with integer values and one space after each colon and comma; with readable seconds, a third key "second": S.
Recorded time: {"hour": 8, "minute": 8}
